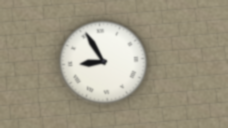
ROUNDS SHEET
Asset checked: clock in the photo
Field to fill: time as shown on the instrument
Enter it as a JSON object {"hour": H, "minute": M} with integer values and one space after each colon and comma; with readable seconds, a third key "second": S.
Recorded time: {"hour": 8, "minute": 56}
